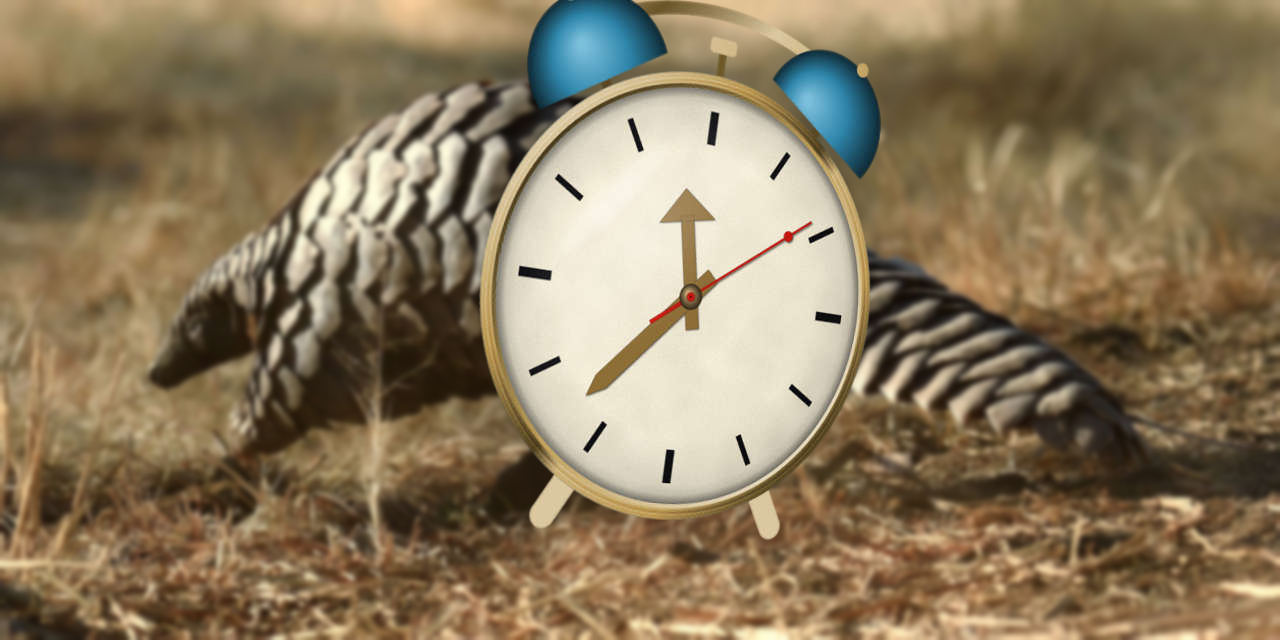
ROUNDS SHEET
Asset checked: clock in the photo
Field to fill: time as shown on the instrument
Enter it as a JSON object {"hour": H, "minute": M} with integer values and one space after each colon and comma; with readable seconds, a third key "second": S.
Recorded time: {"hour": 11, "minute": 37, "second": 9}
